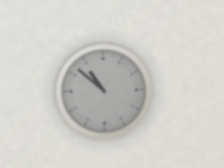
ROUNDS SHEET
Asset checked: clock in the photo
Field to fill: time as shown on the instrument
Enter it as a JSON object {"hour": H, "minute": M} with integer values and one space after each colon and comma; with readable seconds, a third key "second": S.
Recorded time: {"hour": 10, "minute": 52}
